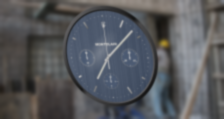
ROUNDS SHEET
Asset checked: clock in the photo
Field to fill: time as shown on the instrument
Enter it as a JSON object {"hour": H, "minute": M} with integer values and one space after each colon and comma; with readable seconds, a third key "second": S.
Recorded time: {"hour": 7, "minute": 8}
